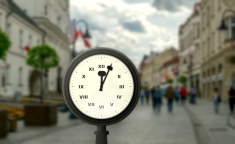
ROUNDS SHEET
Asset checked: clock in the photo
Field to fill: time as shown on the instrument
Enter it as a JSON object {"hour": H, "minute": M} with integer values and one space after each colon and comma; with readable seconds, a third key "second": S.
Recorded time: {"hour": 12, "minute": 4}
